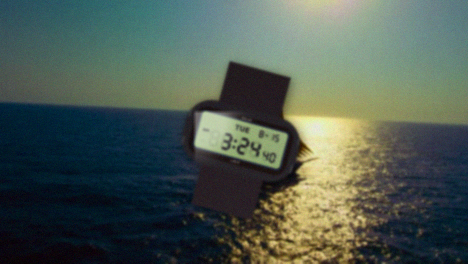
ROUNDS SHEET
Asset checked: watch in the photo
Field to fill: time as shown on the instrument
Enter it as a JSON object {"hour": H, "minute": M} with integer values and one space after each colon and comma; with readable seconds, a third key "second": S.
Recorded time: {"hour": 3, "minute": 24}
